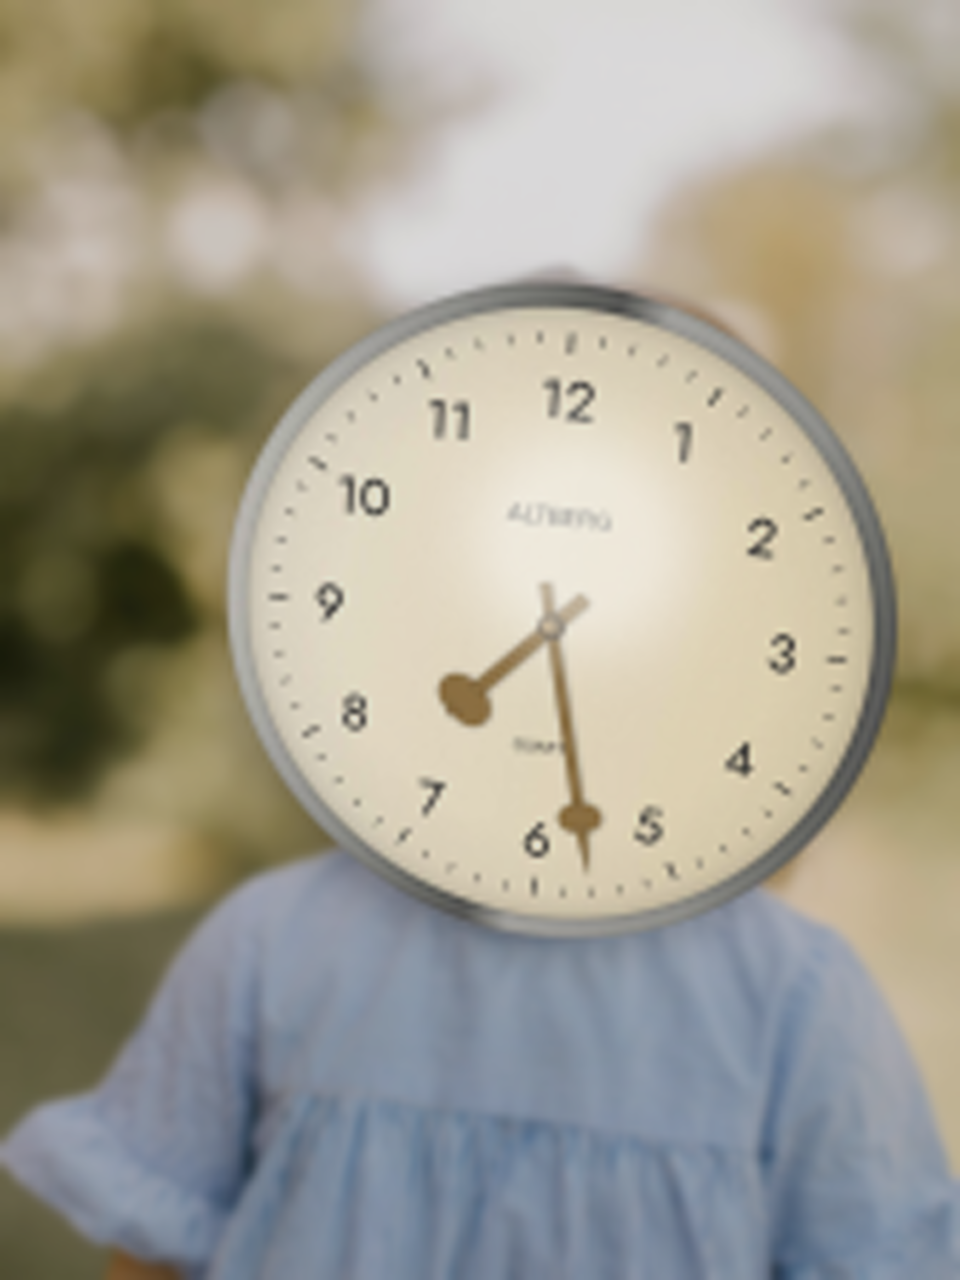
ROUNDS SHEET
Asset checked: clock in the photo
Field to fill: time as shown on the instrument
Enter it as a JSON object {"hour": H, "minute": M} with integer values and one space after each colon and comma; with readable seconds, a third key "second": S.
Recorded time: {"hour": 7, "minute": 28}
